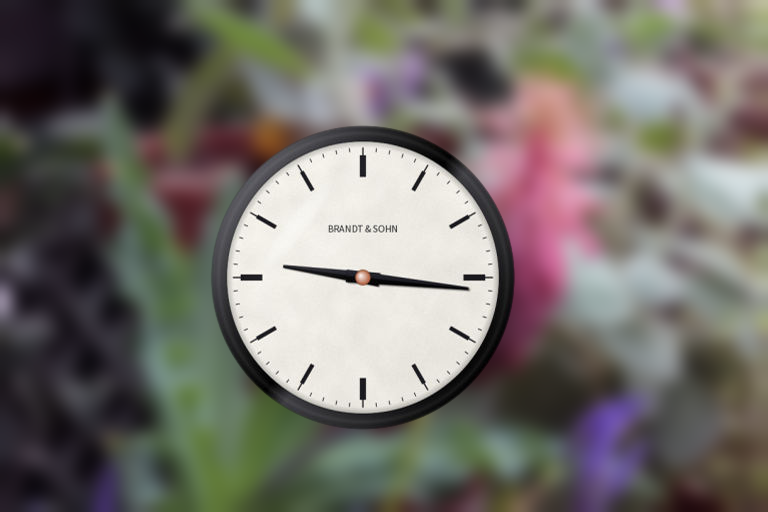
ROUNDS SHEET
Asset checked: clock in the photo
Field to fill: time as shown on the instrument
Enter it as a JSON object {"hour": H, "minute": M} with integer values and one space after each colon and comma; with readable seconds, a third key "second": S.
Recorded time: {"hour": 9, "minute": 16}
